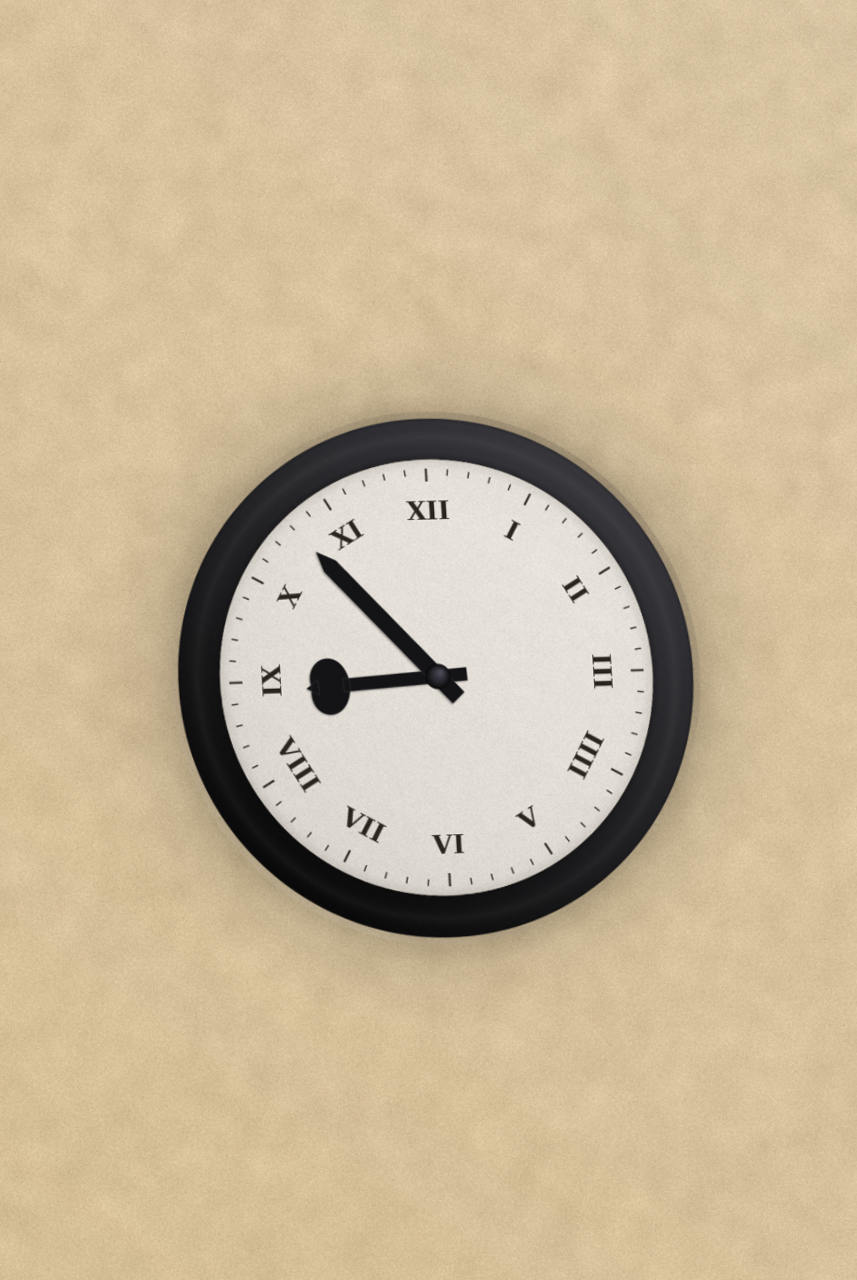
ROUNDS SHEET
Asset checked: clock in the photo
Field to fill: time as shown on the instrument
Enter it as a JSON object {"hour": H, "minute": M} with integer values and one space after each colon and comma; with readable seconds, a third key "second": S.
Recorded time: {"hour": 8, "minute": 53}
